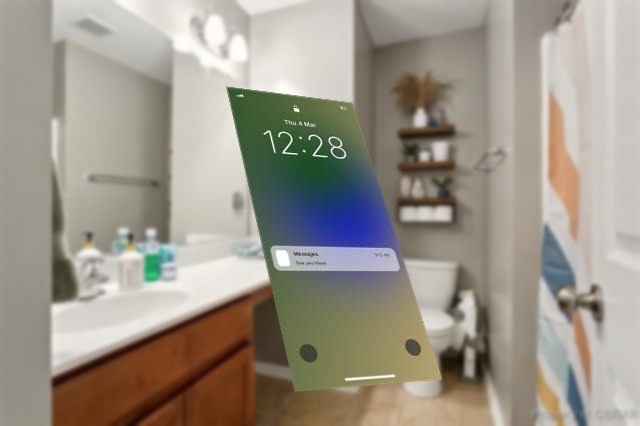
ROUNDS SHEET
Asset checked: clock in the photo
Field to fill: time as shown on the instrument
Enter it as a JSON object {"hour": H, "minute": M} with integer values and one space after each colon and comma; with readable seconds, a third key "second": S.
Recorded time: {"hour": 12, "minute": 28}
